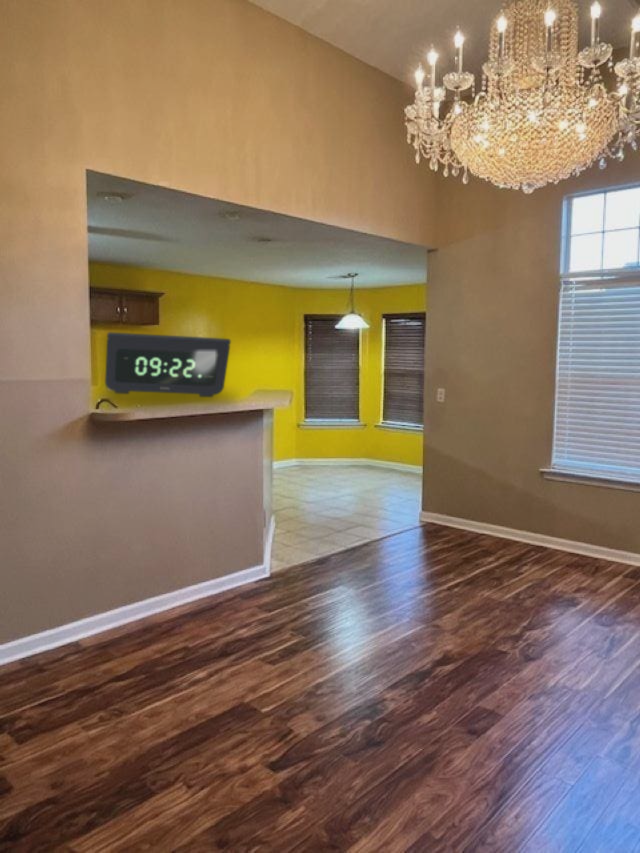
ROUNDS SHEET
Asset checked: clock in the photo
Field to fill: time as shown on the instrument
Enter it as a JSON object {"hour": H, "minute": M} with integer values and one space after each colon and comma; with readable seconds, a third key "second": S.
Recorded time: {"hour": 9, "minute": 22}
